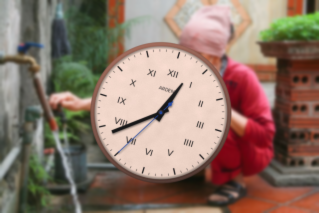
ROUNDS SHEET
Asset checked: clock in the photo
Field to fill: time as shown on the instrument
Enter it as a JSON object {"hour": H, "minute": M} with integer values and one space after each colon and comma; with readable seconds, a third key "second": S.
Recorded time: {"hour": 12, "minute": 38, "second": 35}
